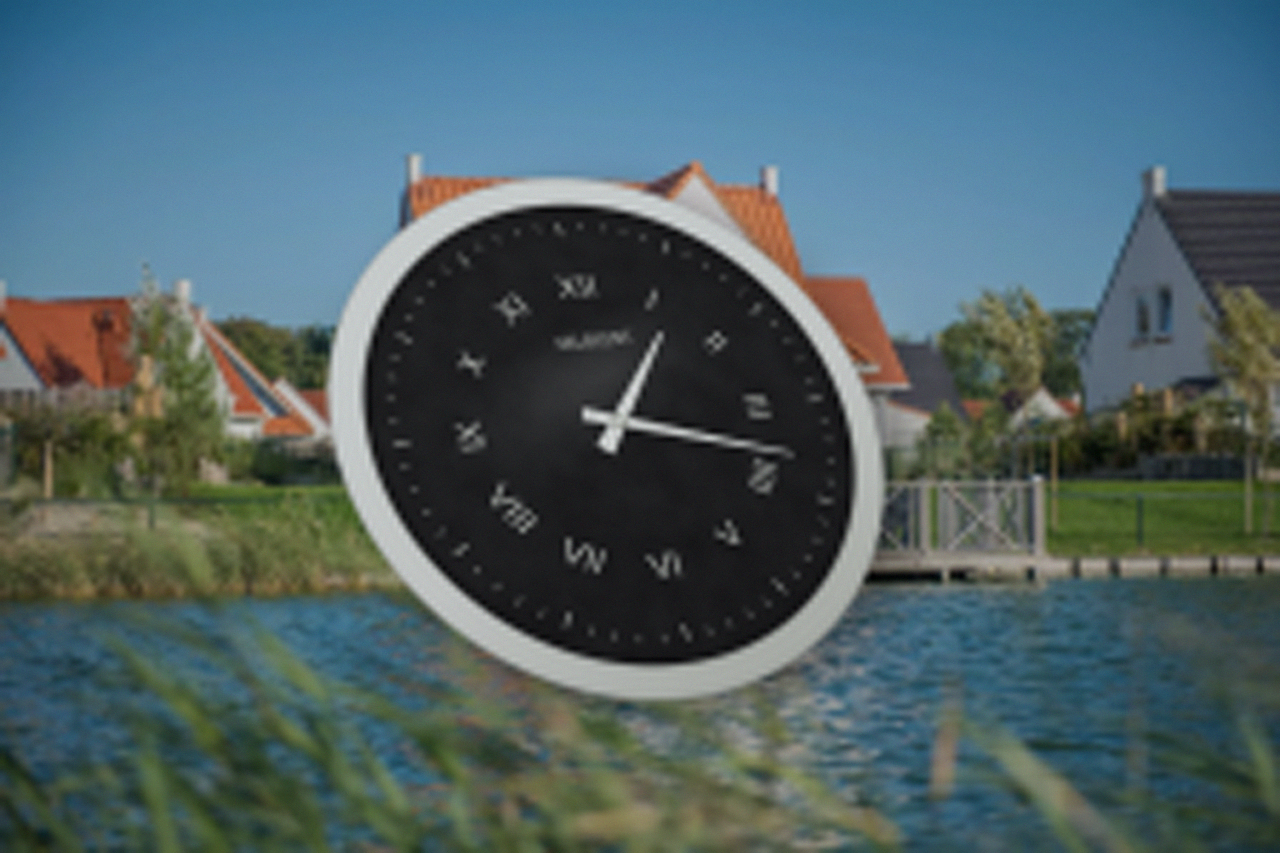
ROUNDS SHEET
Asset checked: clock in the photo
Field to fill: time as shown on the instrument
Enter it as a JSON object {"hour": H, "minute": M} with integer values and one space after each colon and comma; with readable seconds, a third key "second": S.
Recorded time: {"hour": 1, "minute": 18}
